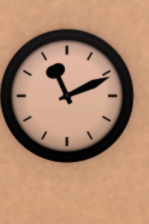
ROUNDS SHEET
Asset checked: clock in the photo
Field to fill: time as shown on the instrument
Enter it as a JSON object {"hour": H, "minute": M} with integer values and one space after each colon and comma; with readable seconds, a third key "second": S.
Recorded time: {"hour": 11, "minute": 11}
